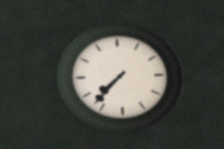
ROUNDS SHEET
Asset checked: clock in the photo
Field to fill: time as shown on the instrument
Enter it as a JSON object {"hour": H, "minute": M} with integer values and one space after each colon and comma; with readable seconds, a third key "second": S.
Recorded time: {"hour": 7, "minute": 37}
